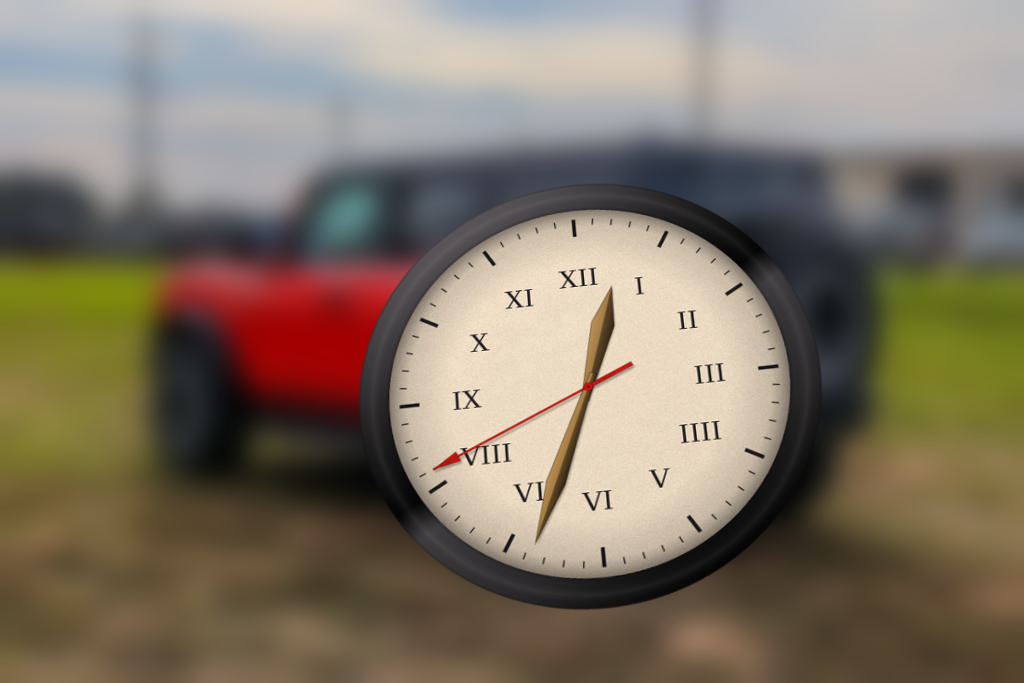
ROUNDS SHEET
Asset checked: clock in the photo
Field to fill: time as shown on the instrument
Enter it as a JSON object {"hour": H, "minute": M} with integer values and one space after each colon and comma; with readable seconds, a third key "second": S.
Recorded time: {"hour": 12, "minute": 33, "second": 41}
